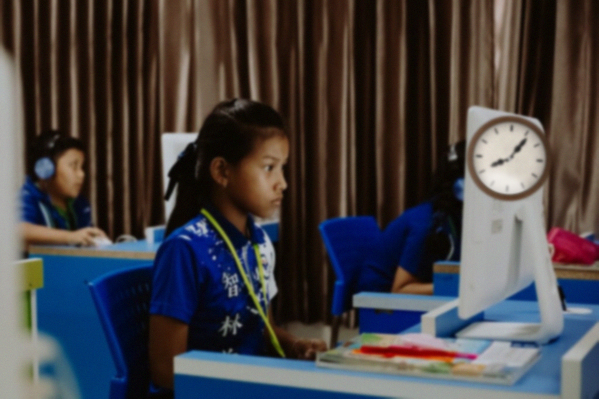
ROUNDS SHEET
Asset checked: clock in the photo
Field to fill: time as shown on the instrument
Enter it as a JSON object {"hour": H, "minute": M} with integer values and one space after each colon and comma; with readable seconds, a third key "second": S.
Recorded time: {"hour": 8, "minute": 6}
